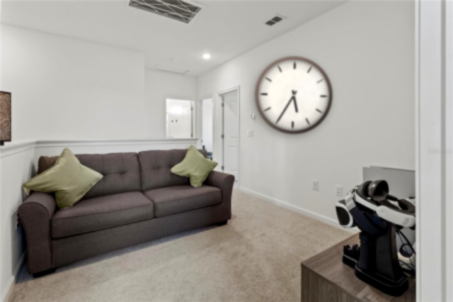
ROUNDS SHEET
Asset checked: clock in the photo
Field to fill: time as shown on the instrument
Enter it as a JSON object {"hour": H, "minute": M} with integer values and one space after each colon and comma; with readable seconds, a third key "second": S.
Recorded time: {"hour": 5, "minute": 35}
